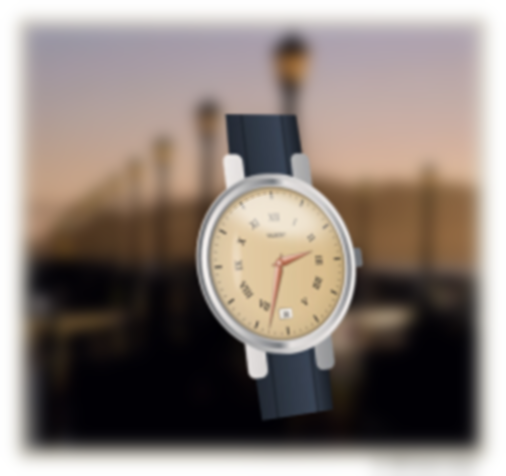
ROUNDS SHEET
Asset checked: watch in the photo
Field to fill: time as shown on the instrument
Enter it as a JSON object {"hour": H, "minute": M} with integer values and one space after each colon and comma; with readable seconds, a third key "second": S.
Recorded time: {"hour": 2, "minute": 33}
